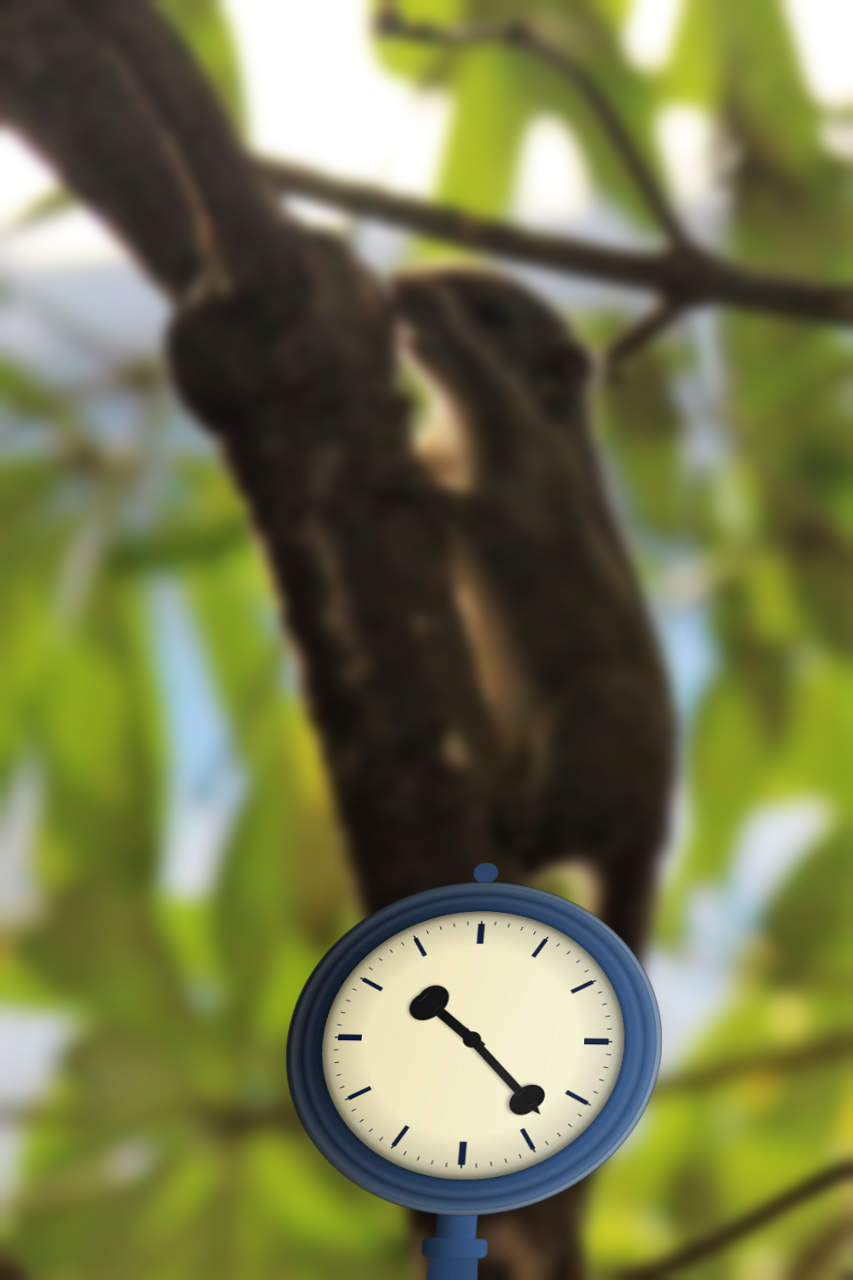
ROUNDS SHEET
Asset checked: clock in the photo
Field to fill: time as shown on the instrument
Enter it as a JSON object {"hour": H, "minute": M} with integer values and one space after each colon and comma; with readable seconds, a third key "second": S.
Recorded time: {"hour": 10, "minute": 23}
